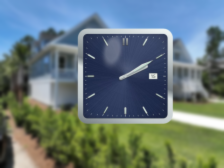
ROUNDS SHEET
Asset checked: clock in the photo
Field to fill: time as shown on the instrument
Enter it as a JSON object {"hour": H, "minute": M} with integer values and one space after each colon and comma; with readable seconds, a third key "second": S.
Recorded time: {"hour": 2, "minute": 10}
